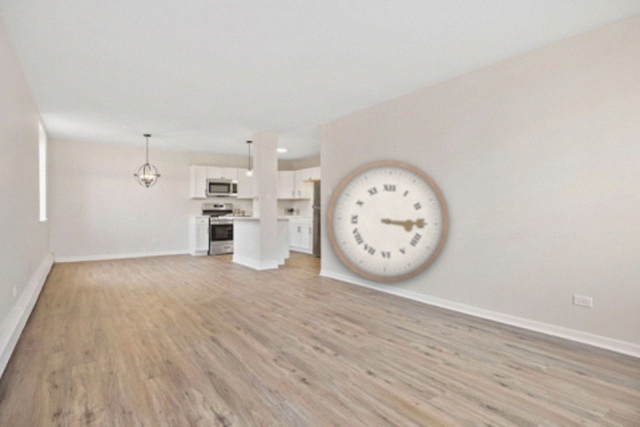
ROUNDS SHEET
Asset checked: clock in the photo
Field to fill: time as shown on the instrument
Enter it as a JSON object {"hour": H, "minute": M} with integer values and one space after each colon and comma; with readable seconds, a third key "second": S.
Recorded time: {"hour": 3, "minute": 15}
